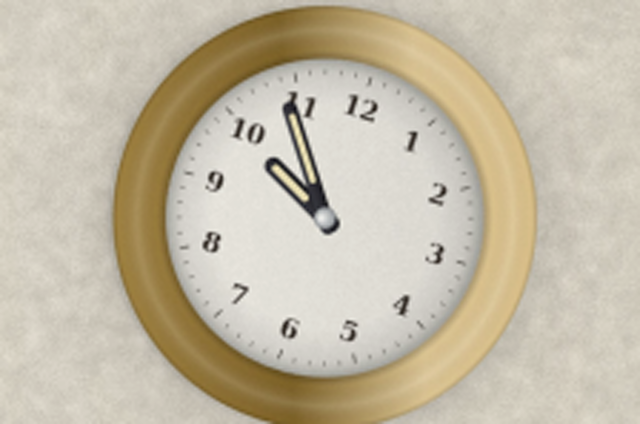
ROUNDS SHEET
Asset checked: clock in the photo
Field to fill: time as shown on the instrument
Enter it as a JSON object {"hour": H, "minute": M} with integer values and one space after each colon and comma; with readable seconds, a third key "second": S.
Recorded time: {"hour": 9, "minute": 54}
